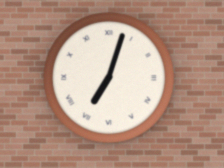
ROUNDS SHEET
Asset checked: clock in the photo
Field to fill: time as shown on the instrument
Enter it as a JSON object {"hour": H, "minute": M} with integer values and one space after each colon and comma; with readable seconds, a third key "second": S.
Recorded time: {"hour": 7, "minute": 3}
